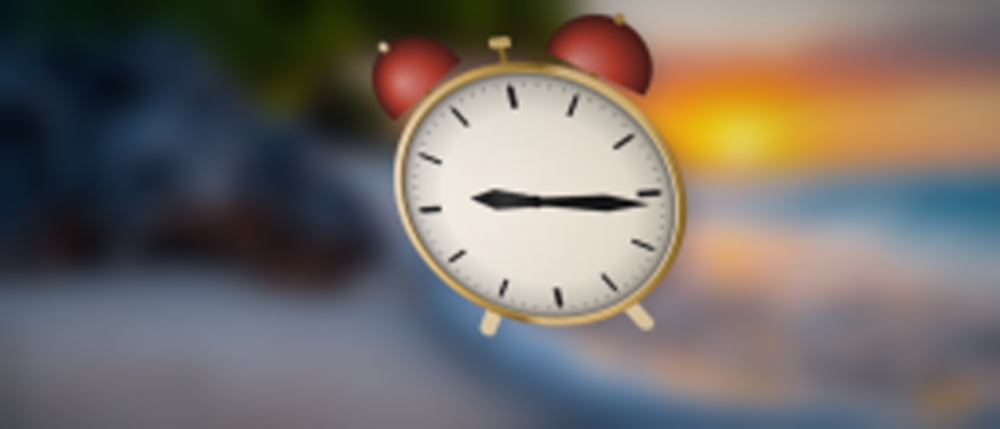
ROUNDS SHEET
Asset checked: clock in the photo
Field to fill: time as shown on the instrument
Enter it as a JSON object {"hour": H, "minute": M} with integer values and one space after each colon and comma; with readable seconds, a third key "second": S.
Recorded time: {"hour": 9, "minute": 16}
